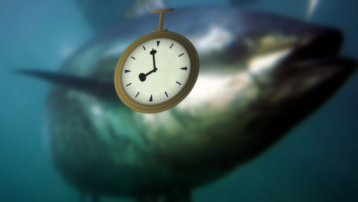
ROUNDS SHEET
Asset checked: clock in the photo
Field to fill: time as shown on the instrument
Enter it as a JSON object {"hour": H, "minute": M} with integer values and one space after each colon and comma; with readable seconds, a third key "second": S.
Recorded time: {"hour": 7, "minute": 58}
